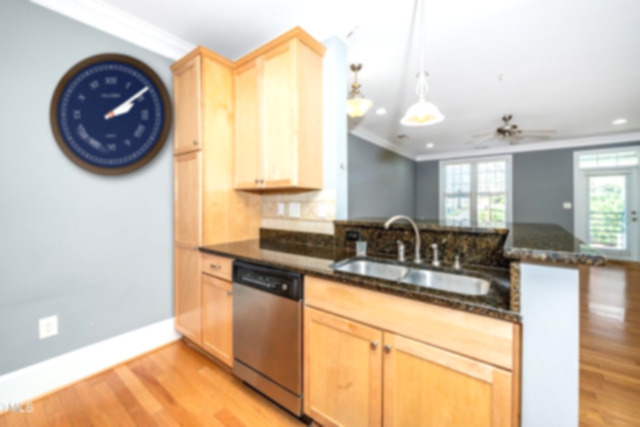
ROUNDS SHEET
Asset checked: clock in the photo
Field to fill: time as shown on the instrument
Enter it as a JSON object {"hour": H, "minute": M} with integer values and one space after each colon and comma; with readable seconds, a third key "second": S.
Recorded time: {"hour": 2, "minute": 9}
